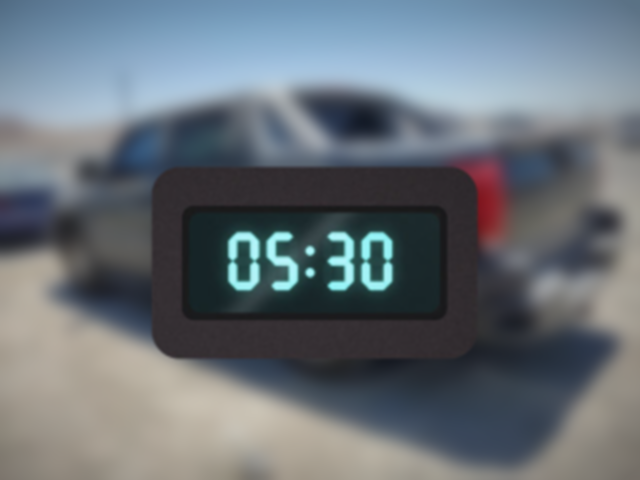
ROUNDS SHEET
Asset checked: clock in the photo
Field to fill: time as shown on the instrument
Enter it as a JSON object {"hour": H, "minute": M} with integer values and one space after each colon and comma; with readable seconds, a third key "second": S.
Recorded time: {"hour": 5, "minute": 30}
